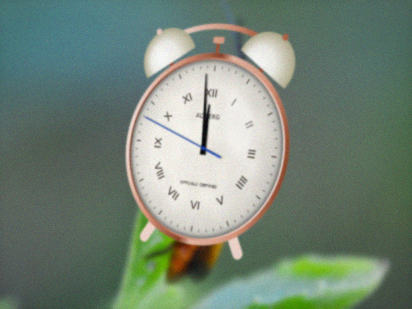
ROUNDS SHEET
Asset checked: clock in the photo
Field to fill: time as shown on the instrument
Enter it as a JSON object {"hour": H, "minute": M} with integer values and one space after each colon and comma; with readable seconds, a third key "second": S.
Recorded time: {"hour": 11, "minute": 58, "second": 48}
